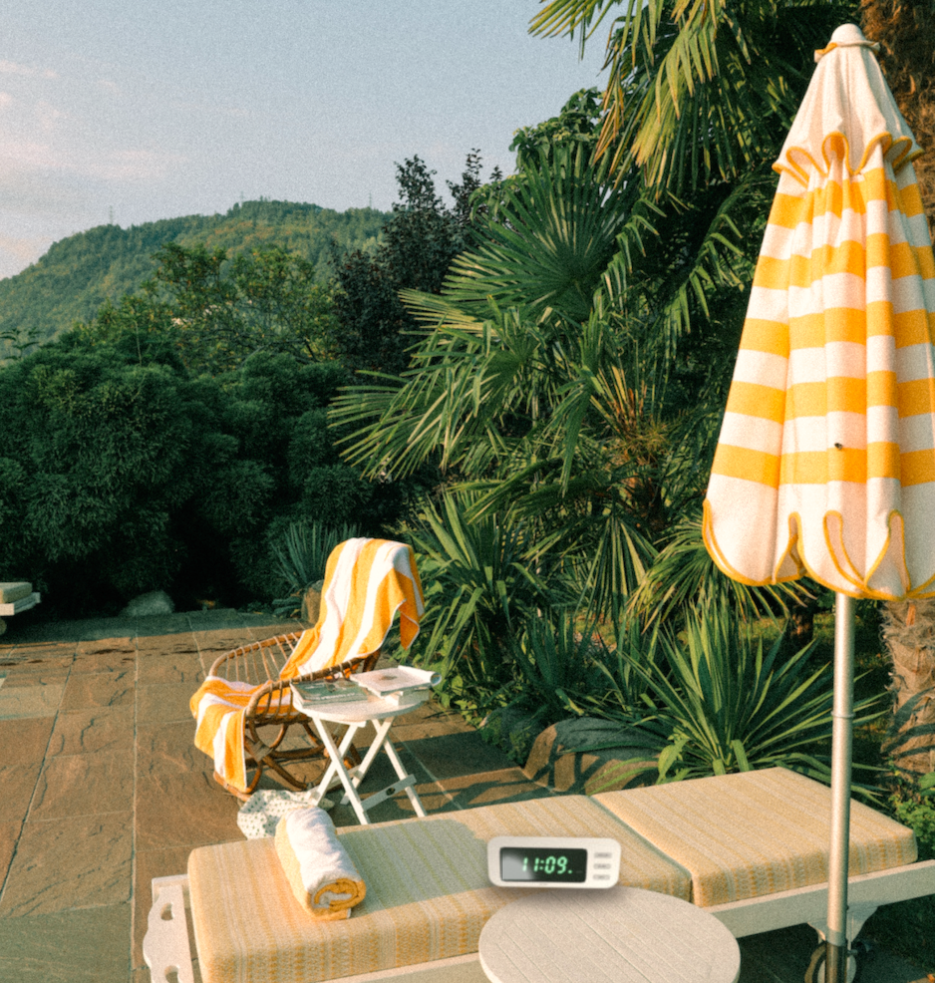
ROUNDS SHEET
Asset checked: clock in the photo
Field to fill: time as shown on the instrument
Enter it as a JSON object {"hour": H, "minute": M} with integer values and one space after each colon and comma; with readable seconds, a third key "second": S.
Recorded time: {"hour": 11, "minute": 9}
